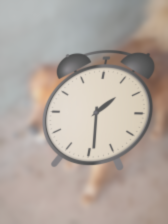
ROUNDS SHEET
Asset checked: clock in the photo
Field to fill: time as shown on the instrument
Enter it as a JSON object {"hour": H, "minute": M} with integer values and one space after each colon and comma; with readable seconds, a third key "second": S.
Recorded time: {"hour": 1, "minute": 29}
